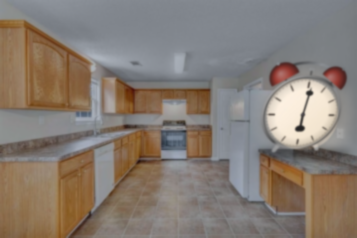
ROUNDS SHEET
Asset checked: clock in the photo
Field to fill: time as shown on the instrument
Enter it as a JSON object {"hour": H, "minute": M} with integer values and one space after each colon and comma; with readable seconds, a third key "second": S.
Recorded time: {"hour": 6, "minute": 1}
